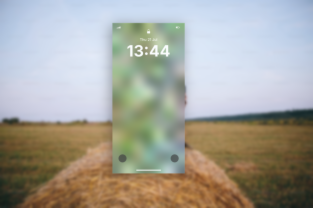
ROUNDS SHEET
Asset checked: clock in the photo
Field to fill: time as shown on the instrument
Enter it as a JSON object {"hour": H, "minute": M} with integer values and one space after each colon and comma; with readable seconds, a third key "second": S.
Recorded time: {"hour": 13, "minute": 44}
